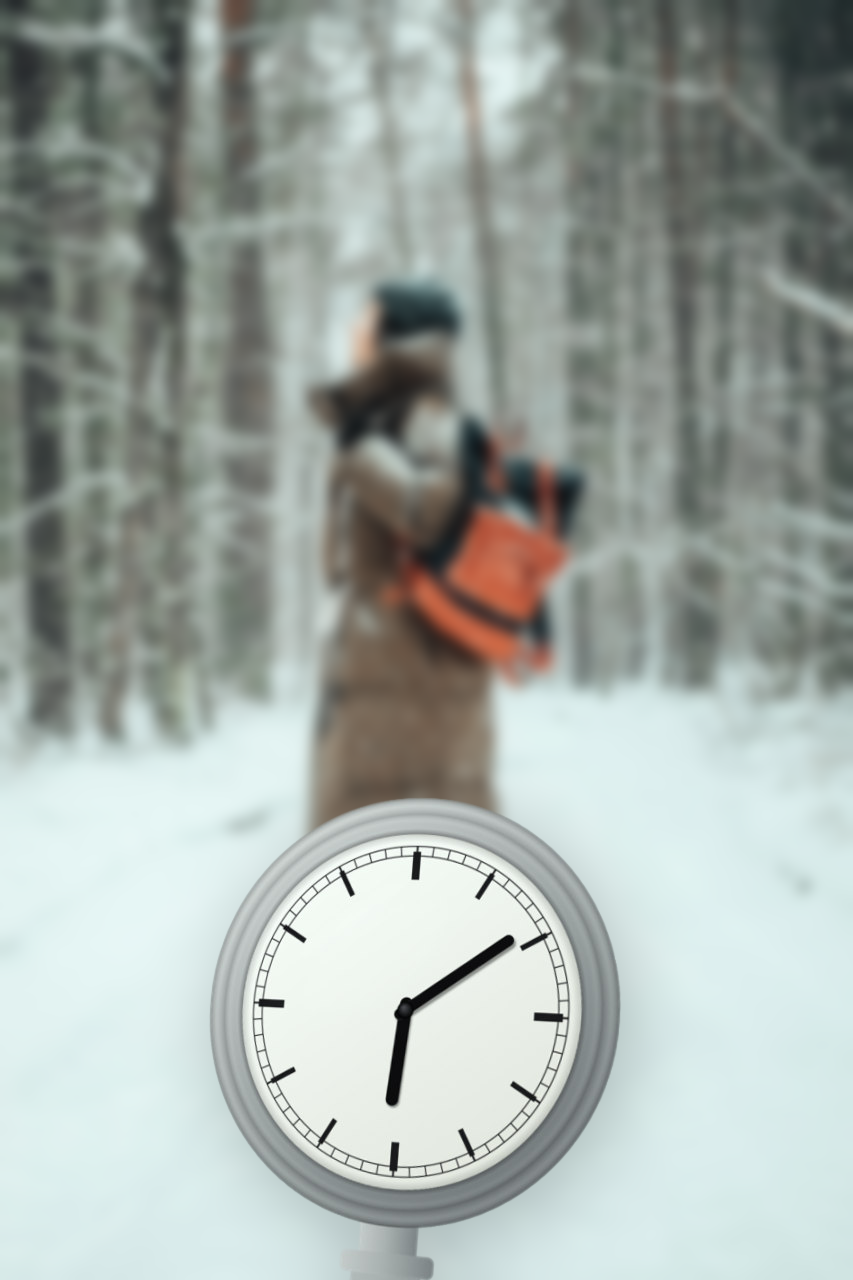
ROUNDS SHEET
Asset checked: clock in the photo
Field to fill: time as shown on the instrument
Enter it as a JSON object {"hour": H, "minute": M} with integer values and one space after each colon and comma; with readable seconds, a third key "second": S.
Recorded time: {"hour": 6, "minute": 9}
